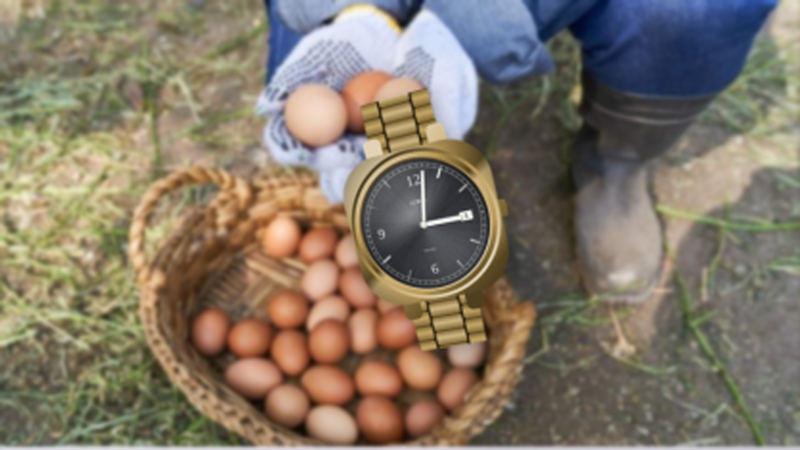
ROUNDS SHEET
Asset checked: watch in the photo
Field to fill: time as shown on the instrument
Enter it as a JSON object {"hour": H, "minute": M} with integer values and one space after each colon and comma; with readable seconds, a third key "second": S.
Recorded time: {"hour": 3, "minute": 2}
